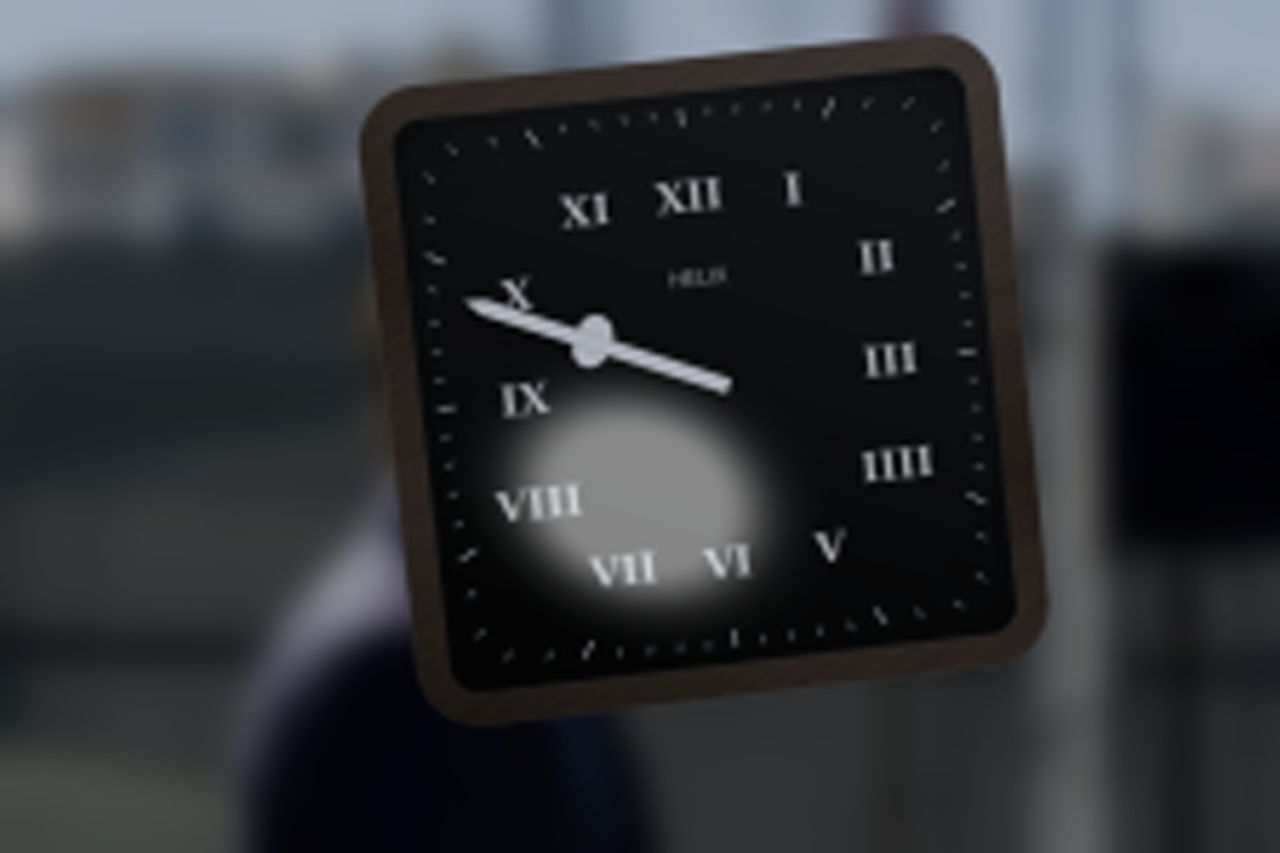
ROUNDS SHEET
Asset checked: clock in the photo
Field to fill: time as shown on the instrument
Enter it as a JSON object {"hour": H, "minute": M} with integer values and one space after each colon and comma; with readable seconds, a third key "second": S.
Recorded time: {"hour": 9, "minute": 49}
